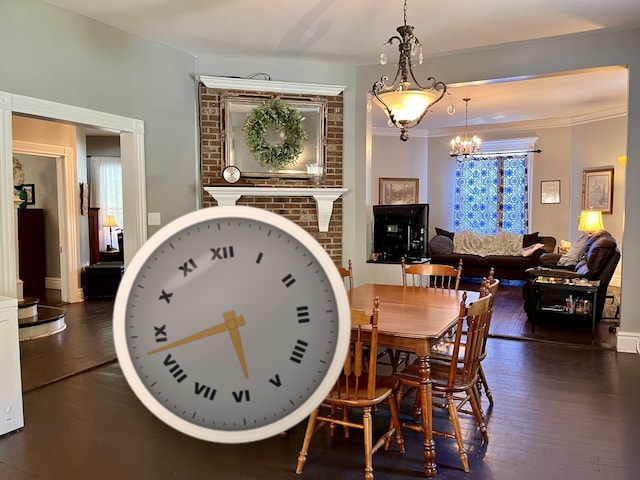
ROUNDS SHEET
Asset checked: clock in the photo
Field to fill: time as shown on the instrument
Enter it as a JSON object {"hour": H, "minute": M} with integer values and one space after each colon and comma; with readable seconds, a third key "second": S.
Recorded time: {"hour": 5, "minute": 43}
